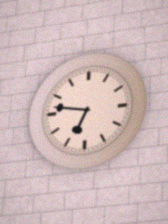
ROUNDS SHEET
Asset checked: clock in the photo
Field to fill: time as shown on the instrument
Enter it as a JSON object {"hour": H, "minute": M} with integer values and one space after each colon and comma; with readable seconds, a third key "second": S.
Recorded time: {"hour": 6, "minute": 47}
